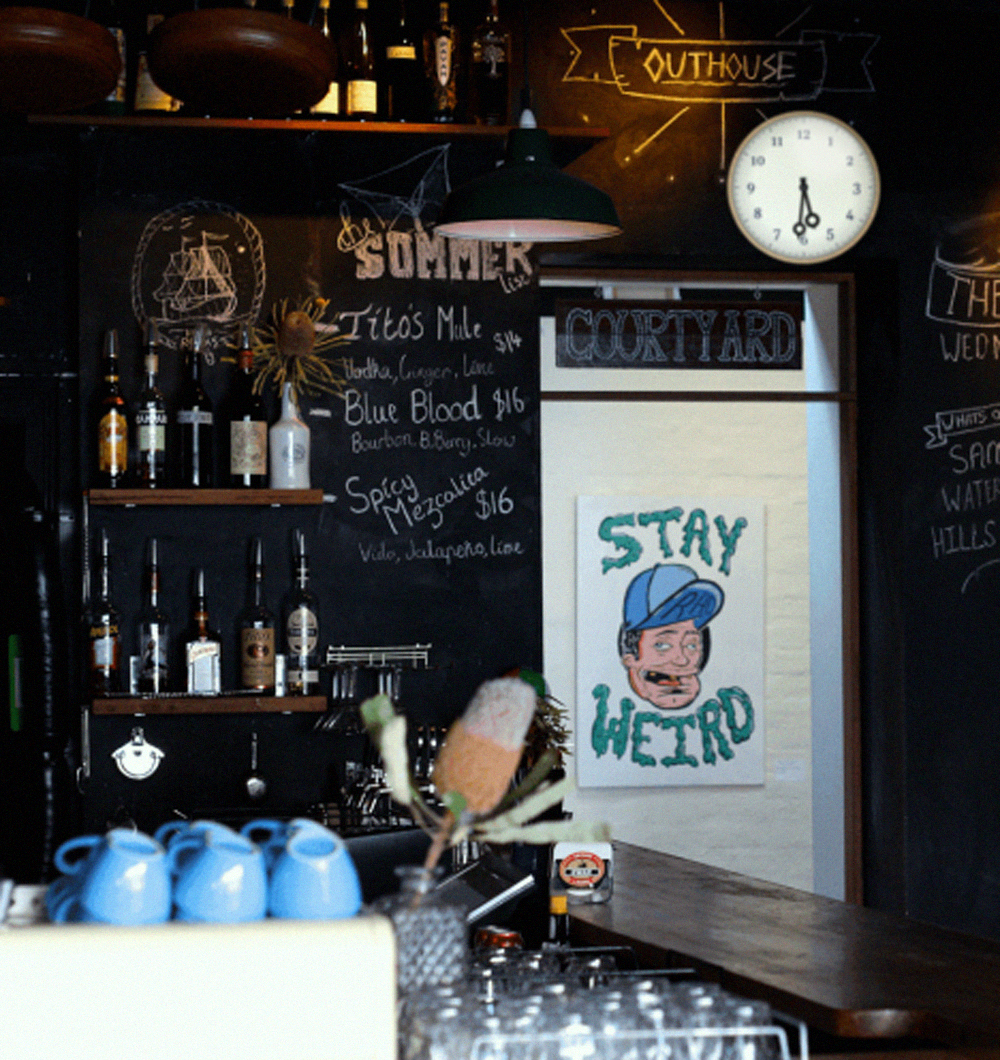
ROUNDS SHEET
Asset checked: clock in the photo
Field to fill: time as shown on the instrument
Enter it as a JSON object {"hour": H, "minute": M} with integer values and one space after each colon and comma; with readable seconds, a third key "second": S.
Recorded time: {"hour": 5, "minute": 31}
